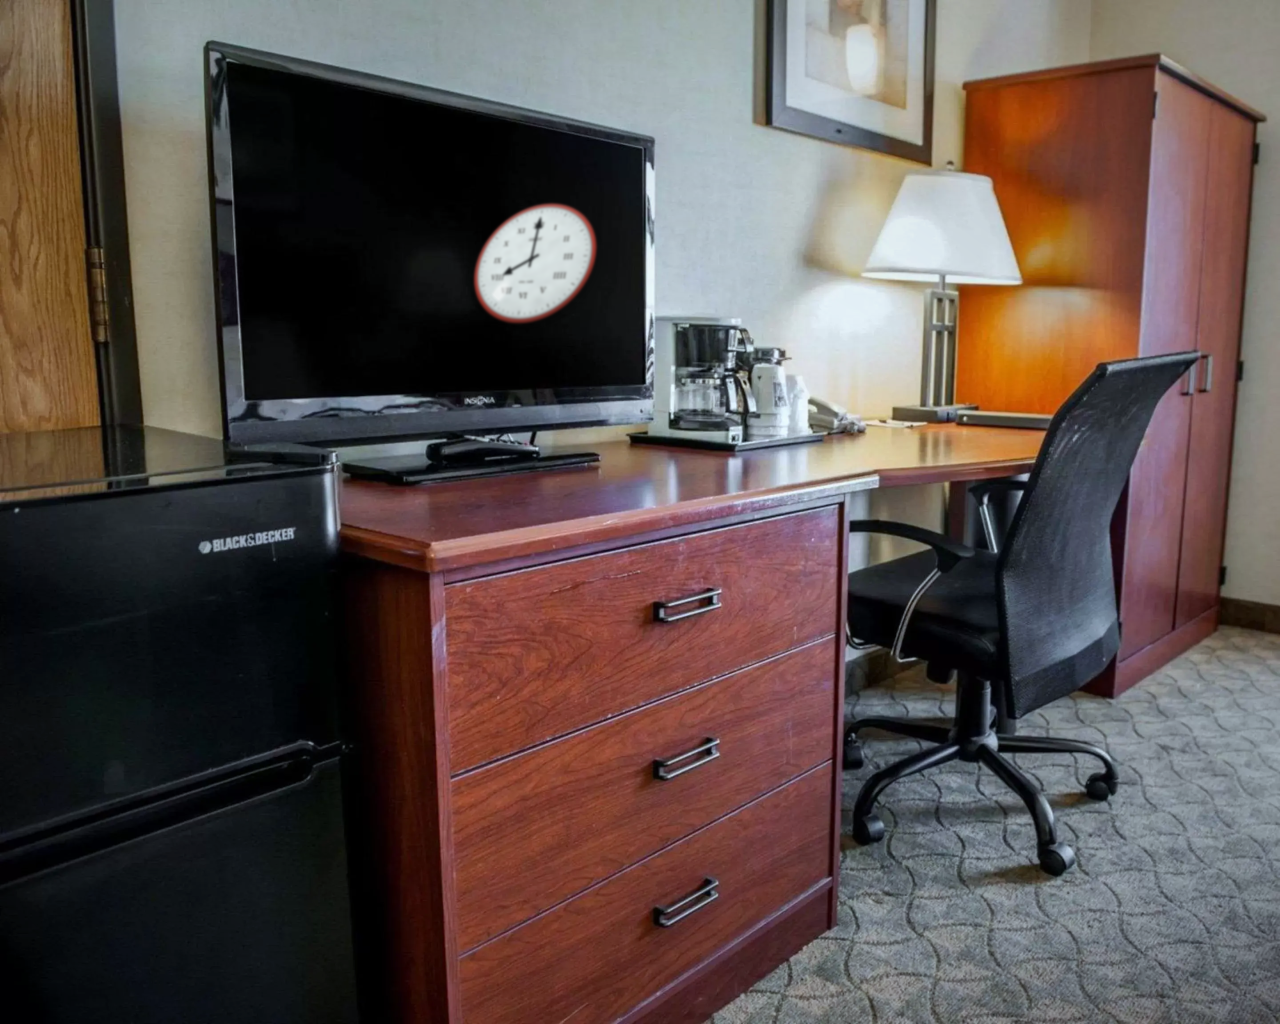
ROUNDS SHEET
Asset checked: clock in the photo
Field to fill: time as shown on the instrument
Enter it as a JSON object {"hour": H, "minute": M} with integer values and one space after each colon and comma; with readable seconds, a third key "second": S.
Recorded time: {"hour": 8, "minute": 0}
